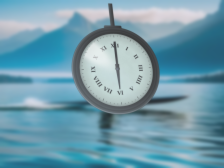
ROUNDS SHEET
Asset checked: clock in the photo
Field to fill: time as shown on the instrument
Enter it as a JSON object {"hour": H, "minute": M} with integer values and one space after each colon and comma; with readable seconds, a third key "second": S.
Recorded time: {"hour": 6, "minute": 0}
